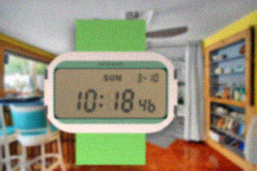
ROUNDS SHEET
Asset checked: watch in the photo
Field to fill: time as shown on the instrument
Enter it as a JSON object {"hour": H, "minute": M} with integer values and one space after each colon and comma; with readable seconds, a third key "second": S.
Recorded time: {"hour": 10, "minute": 18, "second": 46}
